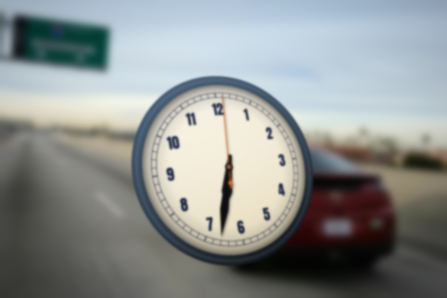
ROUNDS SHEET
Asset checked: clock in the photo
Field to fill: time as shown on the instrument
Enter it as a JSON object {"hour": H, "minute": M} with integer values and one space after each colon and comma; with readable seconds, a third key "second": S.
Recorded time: {"hour": 6, "minute": 33, "second": 1}
